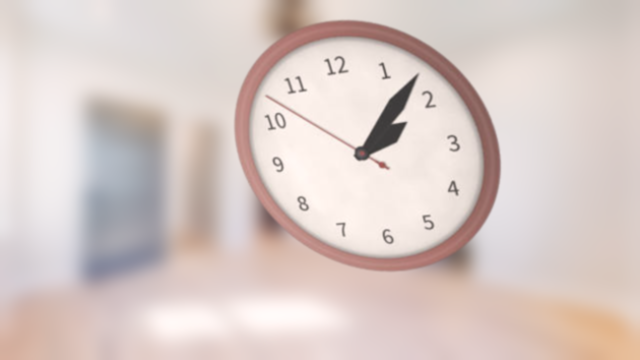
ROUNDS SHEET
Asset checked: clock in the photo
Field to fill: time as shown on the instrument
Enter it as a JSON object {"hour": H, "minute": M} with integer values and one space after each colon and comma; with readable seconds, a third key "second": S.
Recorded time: {"hour": 2, "minute": 7, "second": 52}
